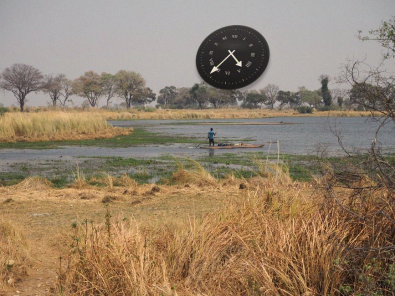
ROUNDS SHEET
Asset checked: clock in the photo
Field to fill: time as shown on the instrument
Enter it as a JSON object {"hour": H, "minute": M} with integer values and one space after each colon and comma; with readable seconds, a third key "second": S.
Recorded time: {"hour": 4, "minute": 36}
